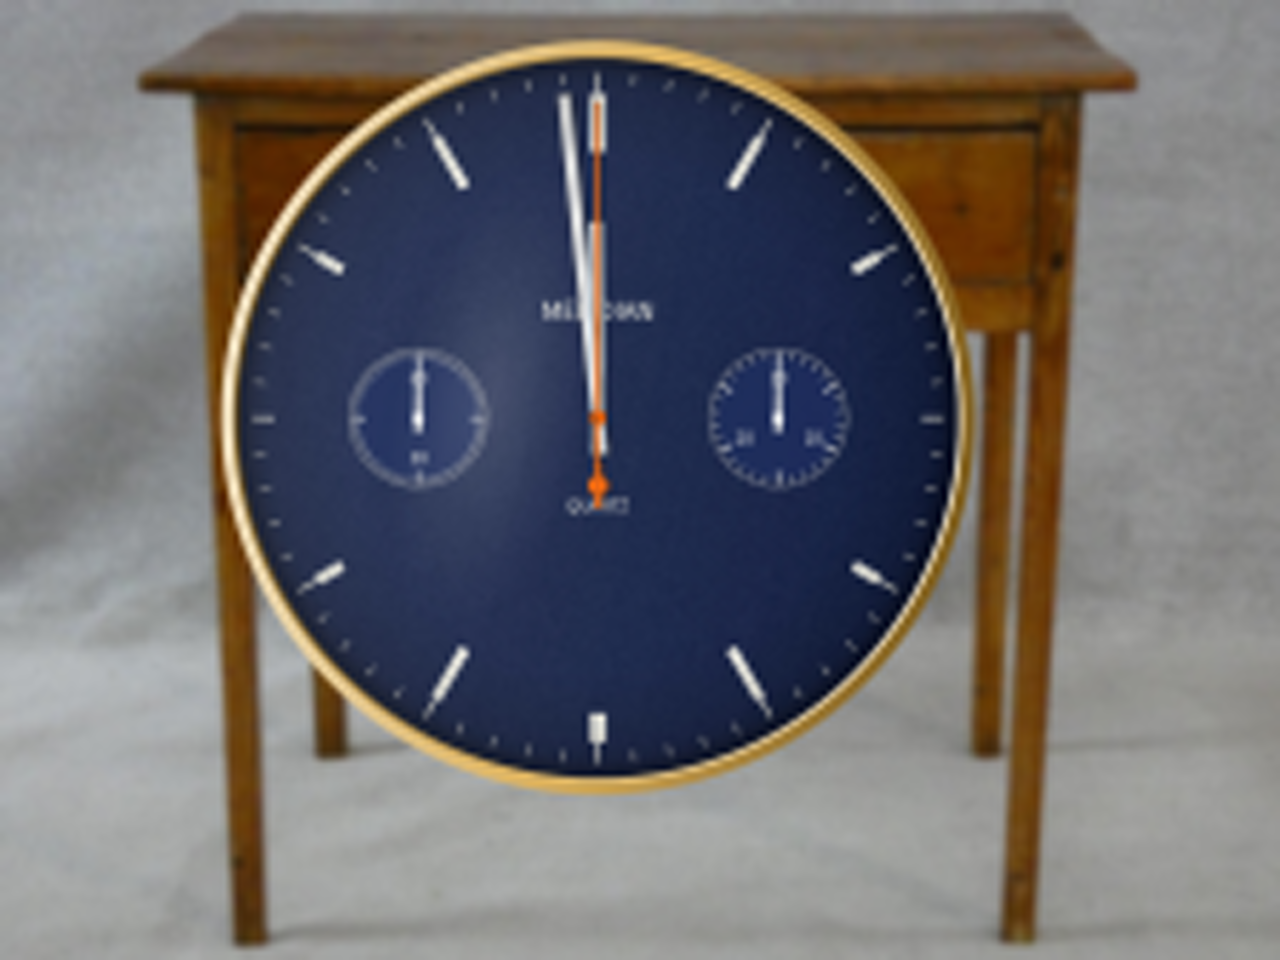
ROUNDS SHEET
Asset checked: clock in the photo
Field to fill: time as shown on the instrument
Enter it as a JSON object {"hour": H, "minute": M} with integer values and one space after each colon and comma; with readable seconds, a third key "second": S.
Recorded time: {"hour": 11, "minute": 59}
